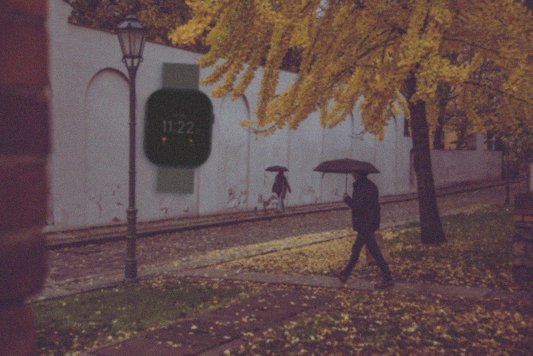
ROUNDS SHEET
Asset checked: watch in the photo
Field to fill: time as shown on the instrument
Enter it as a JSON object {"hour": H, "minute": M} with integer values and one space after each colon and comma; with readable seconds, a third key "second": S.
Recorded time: {"hour": 11, "minute": 22}
